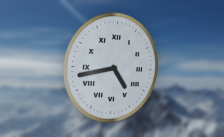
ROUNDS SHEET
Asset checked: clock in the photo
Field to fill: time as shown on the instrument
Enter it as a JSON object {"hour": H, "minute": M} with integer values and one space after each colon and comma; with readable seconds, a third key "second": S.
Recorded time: {"hour": 4, "minute": 43}
